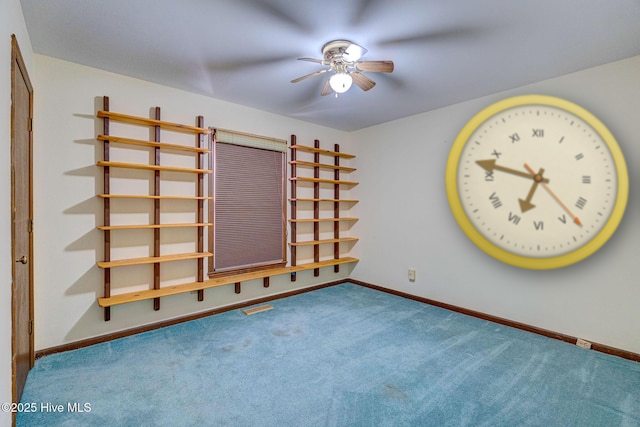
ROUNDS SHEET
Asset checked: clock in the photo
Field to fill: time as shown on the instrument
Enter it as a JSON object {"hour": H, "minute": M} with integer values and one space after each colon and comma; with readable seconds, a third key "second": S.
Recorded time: {"hour": 6, "minute": 47, "second": 23}
